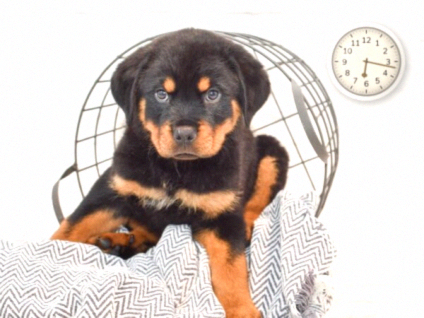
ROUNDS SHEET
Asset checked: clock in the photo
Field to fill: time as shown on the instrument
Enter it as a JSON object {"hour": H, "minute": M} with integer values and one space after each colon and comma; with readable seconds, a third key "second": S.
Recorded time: {"hour": 6, "minute": 17}
